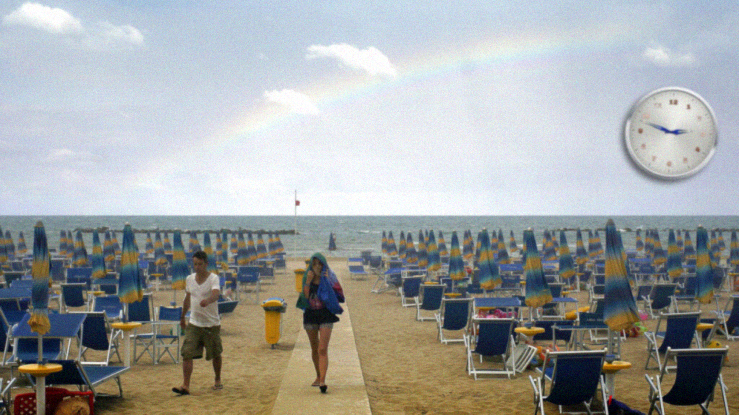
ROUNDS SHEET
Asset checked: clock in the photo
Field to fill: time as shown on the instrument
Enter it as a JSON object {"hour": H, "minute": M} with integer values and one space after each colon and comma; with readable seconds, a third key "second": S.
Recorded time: {"hour": 2, "minute": 48}
